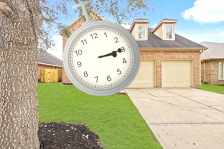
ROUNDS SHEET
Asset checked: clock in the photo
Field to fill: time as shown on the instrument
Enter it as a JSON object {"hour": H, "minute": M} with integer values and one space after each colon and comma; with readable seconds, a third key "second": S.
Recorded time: {"hour": 3, "minute": 15}
